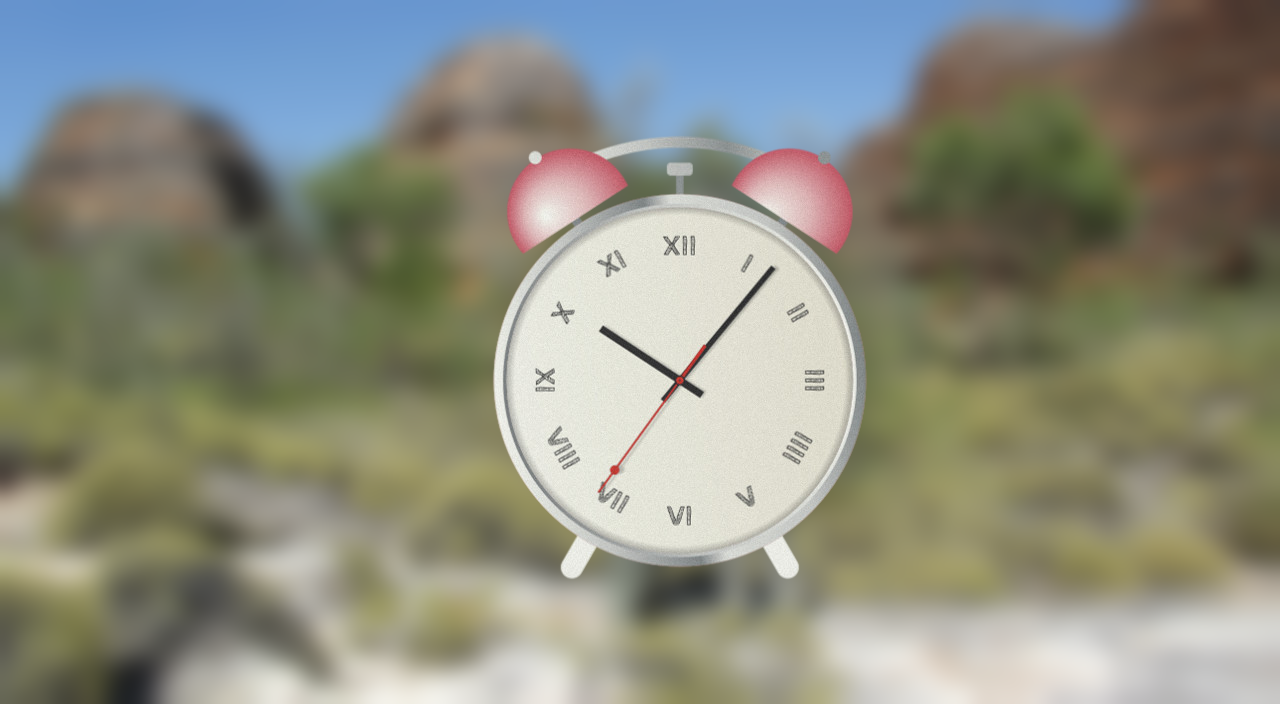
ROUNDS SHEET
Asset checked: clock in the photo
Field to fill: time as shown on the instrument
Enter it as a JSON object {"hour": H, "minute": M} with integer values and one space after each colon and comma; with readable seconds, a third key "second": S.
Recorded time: {"hour": 10, "minute": 6, "second": 36}
